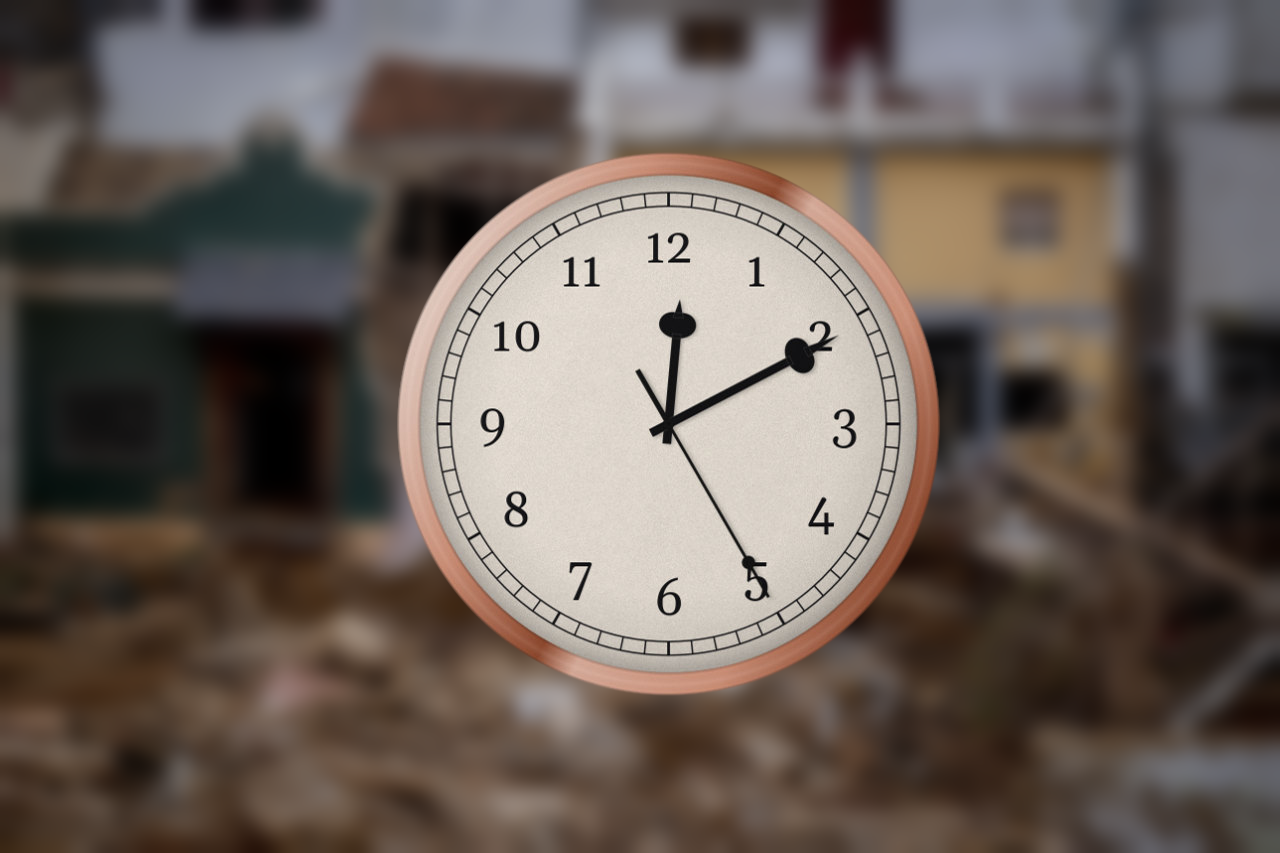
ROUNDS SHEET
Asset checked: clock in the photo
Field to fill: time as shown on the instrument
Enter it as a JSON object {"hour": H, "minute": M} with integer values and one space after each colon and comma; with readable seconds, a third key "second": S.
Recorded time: {"hour": 12, "minute": 10, "second": 25}
